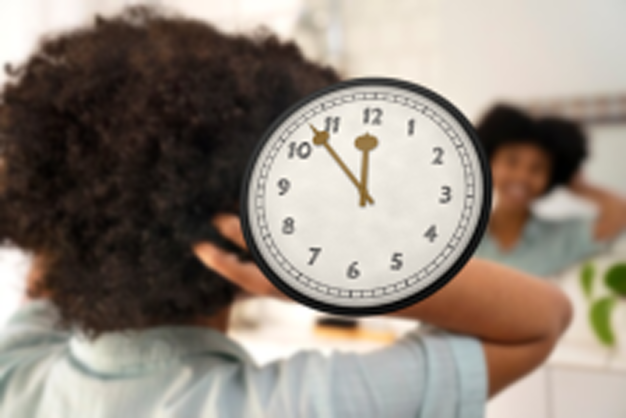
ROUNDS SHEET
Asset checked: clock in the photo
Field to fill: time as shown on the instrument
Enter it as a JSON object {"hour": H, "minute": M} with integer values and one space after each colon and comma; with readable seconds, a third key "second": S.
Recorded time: {"hour": 11, "minute": 53}
